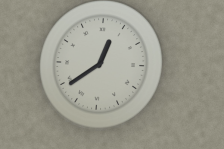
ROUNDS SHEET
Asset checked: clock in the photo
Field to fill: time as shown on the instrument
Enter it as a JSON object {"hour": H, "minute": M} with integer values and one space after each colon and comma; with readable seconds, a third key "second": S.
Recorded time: {"hour": 12, "minute": 39}
